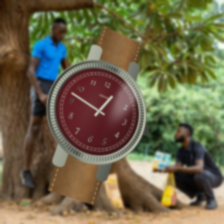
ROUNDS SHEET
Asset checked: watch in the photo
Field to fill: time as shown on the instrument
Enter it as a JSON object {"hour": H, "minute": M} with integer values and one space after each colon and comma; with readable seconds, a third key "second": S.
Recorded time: {"hour": 12, "minute": 47}
